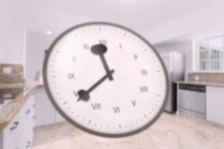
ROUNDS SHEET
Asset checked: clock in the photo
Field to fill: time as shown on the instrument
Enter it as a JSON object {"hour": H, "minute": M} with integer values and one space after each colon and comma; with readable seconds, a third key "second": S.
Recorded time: {"hour": 11, "minute": 39}
